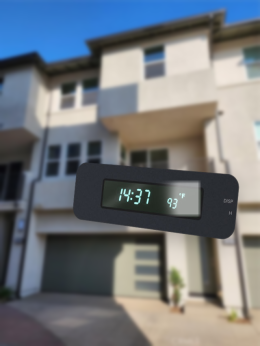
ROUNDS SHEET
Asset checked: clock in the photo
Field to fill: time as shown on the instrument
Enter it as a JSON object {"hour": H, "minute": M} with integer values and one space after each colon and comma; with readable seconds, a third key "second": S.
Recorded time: {"hour": 14, "minute": 37}
